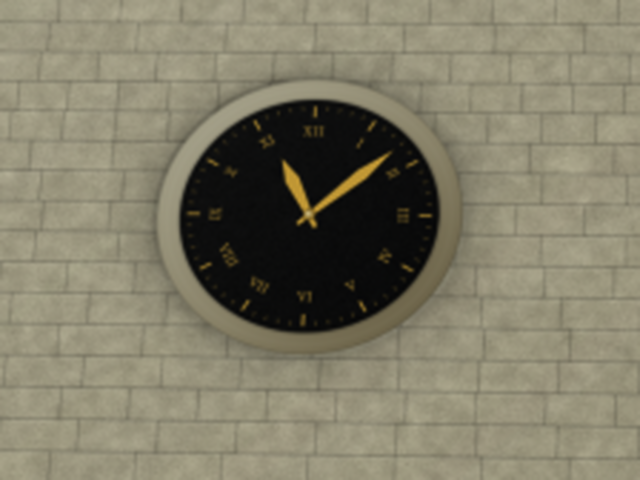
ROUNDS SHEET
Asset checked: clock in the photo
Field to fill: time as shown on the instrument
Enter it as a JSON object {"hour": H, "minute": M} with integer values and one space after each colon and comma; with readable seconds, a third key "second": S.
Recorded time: {"hour": 11, "minute": 8}
